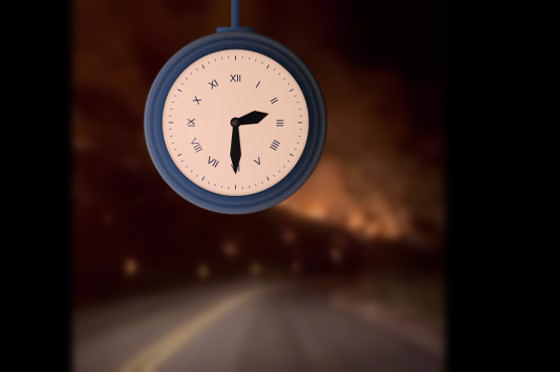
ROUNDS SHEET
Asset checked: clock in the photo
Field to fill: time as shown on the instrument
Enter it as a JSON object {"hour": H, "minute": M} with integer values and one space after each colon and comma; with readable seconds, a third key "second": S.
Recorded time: {"hour": 2, "minute": 30}
